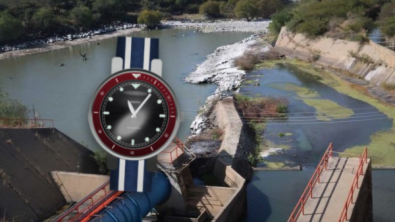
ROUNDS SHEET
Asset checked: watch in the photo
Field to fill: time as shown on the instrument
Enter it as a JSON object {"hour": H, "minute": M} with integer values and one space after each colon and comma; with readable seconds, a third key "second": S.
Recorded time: {"hour": 11, "minute": 6}
